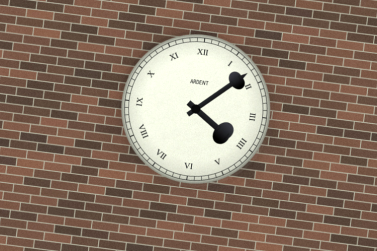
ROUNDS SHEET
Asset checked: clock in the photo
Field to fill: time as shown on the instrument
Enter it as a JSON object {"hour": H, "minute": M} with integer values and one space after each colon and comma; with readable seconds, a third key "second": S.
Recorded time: {"hour": 4, "minute": 8}
